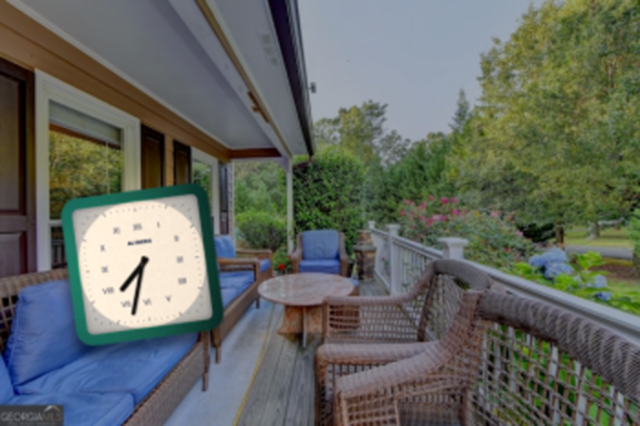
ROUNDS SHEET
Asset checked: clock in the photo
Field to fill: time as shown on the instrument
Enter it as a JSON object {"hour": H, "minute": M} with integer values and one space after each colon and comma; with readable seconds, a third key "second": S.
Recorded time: {"hour": 7, "minute": 33}
